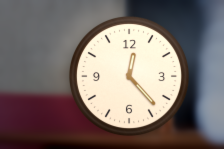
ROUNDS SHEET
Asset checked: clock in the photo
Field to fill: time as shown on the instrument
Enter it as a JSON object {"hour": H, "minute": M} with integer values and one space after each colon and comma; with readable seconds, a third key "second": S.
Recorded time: {"hour": 12, "minute": 23}
